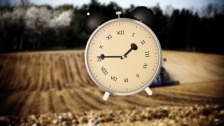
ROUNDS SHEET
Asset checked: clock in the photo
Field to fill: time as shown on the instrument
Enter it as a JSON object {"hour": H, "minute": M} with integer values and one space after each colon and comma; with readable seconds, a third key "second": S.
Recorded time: {"hour": 1, "minute": 46}
